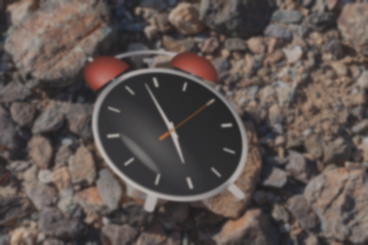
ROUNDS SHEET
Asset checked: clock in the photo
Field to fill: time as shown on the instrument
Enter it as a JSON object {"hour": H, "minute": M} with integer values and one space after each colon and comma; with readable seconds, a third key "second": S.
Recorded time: {"hour": 5, "minute": 58, "second": 10}
